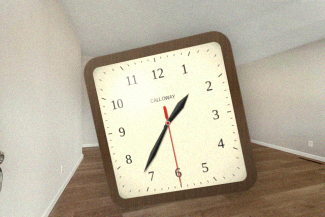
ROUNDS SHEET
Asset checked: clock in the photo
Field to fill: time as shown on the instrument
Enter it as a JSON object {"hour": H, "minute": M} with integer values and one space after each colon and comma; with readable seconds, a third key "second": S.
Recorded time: {"hour": 1, "minute": 36, "second": 30}
